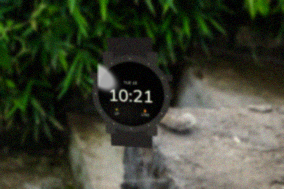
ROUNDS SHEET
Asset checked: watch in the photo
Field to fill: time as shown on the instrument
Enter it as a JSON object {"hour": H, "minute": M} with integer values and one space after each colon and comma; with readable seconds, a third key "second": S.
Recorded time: {"hour": 10, "minute": 21}
